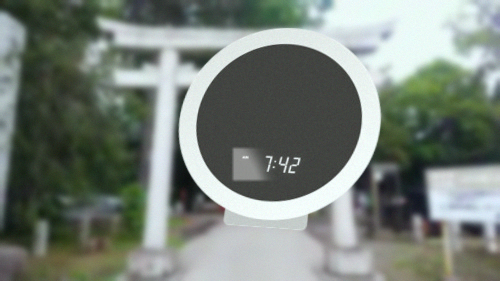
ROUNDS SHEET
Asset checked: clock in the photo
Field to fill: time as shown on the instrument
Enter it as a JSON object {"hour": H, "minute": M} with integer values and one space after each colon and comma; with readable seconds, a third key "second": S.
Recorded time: {"hour": 7, "minute": 42}
